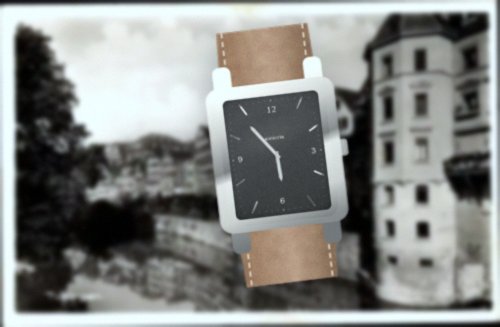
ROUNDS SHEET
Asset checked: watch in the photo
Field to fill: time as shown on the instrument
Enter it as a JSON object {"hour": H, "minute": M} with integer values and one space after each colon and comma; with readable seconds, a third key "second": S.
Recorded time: {"hour": 5, "minute": 54}
